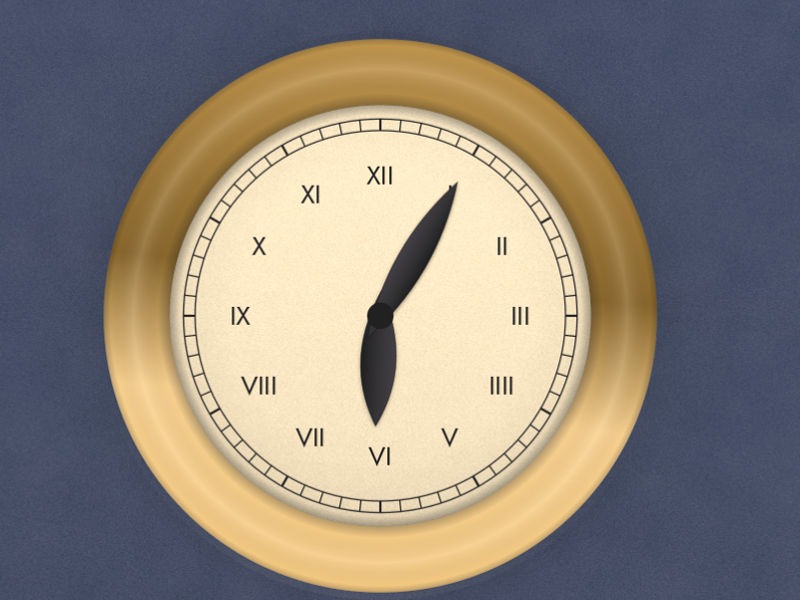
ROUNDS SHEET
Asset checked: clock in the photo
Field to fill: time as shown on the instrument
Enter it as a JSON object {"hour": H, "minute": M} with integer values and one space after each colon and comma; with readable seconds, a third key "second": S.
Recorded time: {"hour": 6, "minute": 5}
